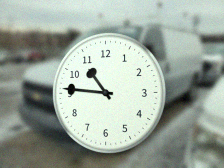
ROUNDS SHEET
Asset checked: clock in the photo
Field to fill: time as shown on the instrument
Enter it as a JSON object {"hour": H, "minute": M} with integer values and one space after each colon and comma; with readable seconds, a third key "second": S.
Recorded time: {"hour": 10, "minute": 46}
